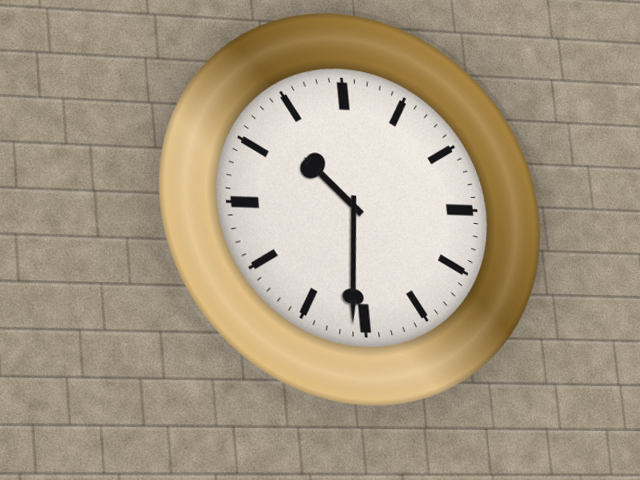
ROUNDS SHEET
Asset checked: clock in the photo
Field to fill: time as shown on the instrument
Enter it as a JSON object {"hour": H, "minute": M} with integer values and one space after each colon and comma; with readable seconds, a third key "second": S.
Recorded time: {"hour": 10, "minute": 31}
